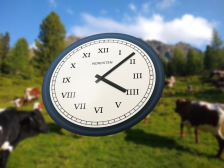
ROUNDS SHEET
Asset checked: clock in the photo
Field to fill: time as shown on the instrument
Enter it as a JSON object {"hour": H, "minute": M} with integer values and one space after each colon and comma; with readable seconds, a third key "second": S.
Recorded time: {"hour": 4, "minute": 8}
